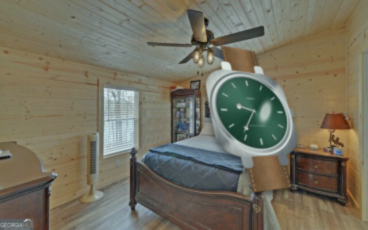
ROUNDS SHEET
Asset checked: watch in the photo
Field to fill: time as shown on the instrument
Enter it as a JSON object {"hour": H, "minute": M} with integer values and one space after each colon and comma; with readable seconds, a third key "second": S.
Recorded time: {"hour": 9, "minute": 36}
